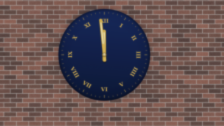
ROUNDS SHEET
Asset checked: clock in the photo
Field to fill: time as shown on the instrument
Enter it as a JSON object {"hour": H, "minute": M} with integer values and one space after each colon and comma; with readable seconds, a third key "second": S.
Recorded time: {"hour": 11, "minute": 59}
